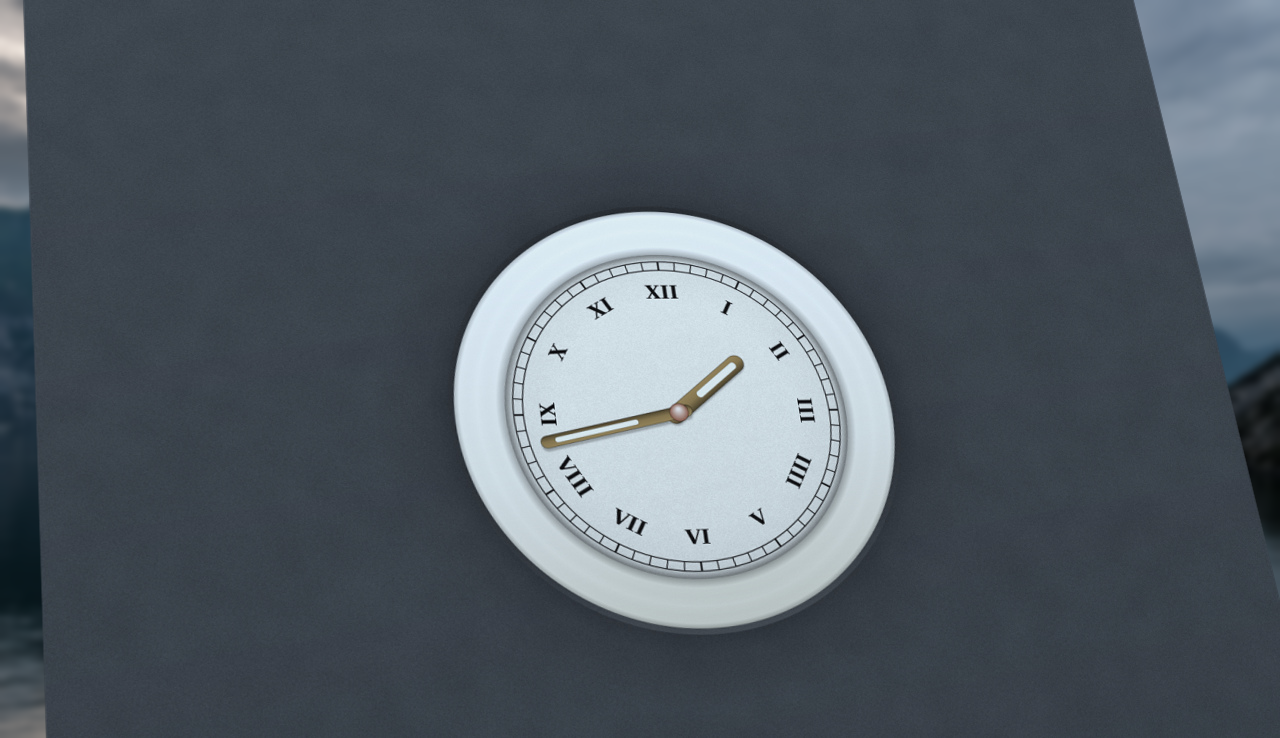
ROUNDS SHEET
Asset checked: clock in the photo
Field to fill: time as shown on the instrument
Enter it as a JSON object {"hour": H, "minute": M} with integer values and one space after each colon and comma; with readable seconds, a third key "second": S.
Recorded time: {"hour": 1, "minute": 43}
